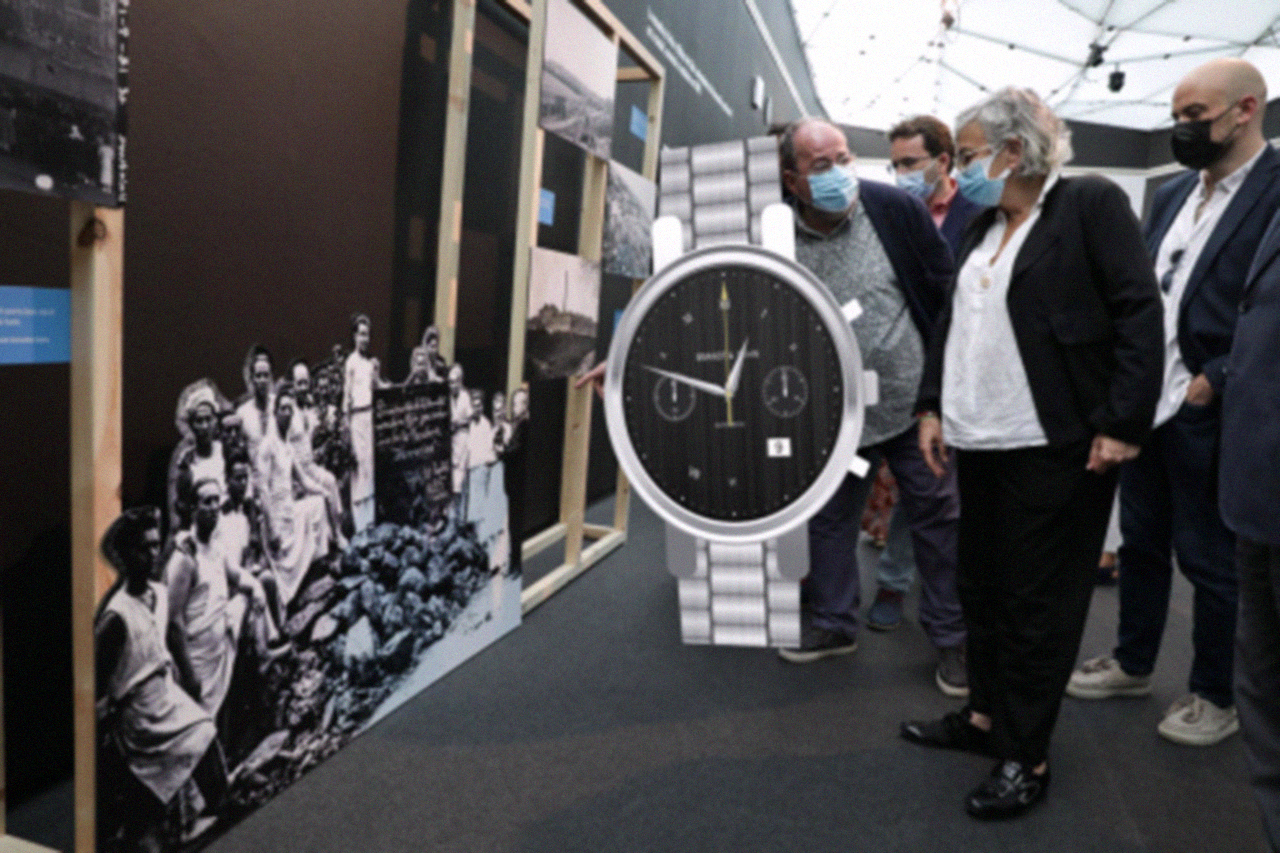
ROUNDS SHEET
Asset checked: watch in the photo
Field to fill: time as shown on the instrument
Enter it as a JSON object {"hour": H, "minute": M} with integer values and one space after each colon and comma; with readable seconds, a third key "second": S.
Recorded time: {"hour": 12, "minute": 48}
